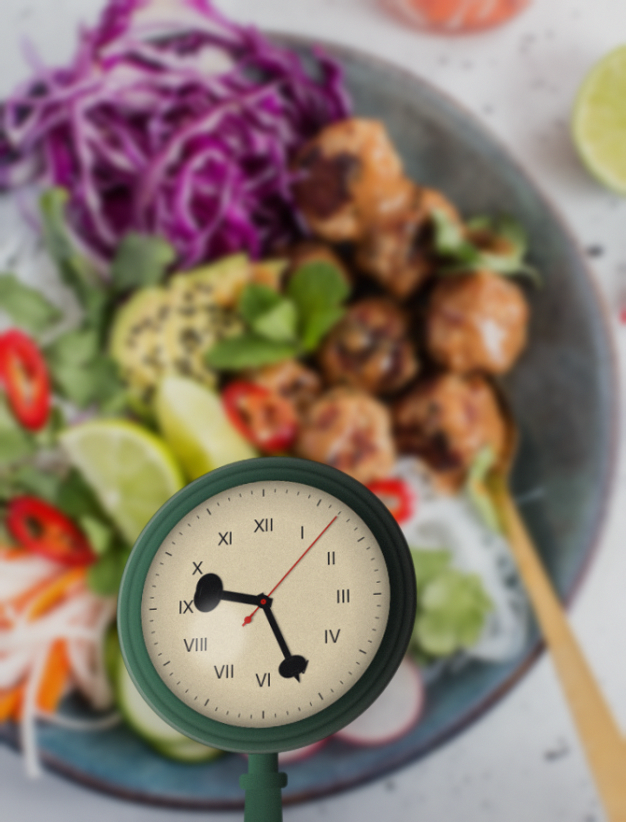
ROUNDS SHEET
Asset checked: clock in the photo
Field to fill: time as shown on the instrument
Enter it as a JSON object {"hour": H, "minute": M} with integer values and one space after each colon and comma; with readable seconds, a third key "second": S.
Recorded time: {"hour": 9, "minute": 26, "second": 7}
